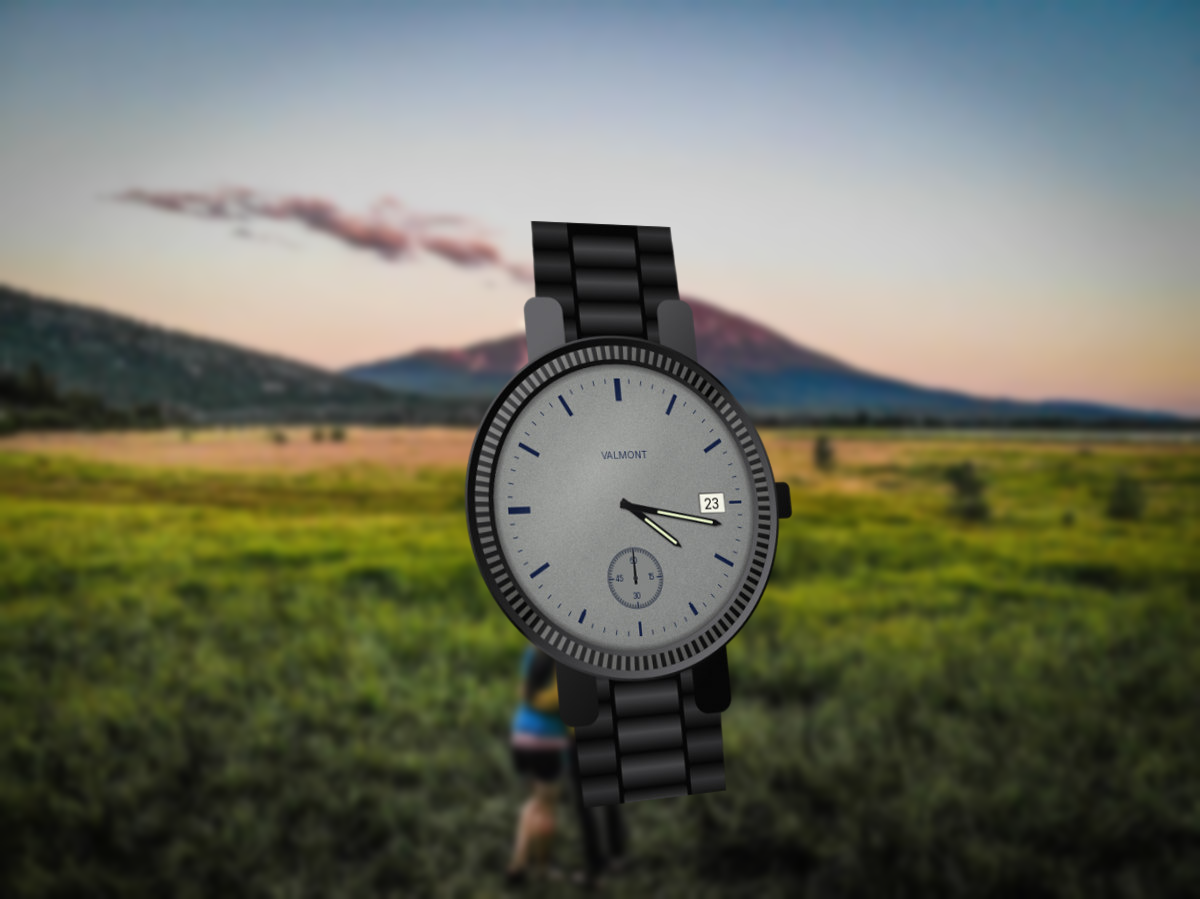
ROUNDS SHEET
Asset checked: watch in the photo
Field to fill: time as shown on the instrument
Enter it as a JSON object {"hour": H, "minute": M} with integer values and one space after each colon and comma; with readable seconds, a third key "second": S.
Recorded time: {"hour": 4, "minute": 17}
